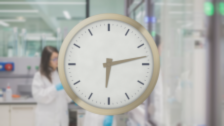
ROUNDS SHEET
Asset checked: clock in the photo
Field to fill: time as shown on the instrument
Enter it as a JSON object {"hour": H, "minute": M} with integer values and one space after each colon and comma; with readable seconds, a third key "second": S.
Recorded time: {"hour": 6, "minute": 13}
